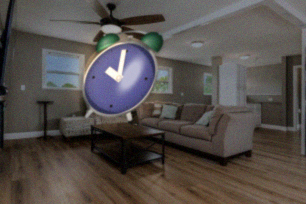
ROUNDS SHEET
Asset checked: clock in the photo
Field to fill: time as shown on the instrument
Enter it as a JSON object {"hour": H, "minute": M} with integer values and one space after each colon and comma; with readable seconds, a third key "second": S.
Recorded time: {"hour": 9, "minute": 59}
